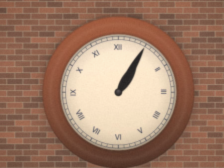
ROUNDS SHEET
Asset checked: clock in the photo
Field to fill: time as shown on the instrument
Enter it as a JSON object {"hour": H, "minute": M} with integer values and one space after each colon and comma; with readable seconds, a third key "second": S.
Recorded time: {"hour": 1, "minute": 5}
